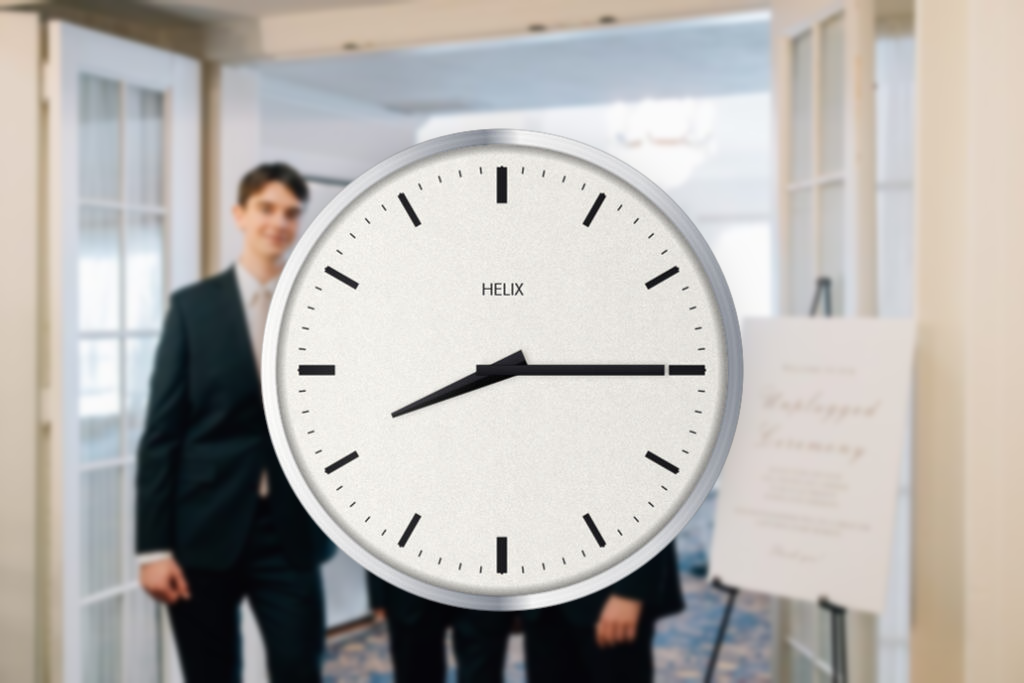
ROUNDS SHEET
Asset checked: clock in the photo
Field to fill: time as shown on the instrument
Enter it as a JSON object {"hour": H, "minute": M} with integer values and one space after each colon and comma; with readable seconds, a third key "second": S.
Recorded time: {"hour": 8, "minute": 15}
